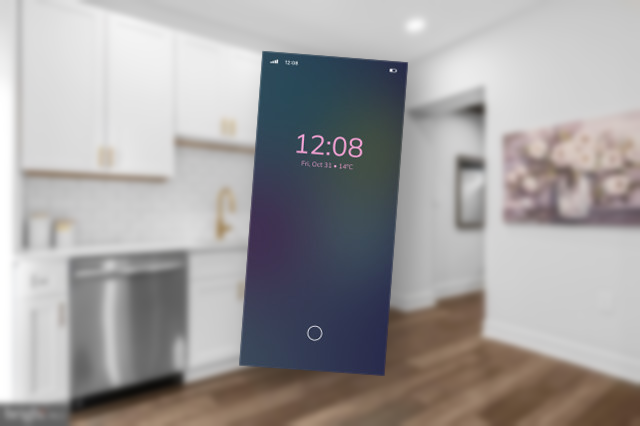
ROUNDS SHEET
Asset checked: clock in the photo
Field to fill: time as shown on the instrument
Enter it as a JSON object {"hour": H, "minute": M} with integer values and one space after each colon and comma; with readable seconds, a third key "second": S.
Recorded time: {"hour": 12, "minute": 8}
